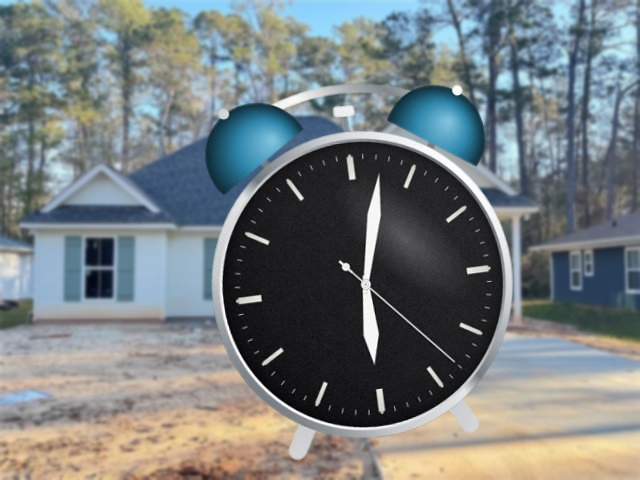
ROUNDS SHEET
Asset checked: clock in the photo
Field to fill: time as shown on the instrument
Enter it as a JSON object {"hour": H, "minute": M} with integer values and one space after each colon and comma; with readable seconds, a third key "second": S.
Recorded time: {"hour": 6, "minute": 2, "second": 23}
